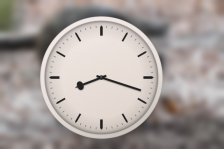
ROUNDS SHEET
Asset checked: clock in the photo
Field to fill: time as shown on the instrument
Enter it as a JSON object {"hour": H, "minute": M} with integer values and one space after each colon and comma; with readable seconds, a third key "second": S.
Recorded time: {"hour": 8, "minute": 18}
